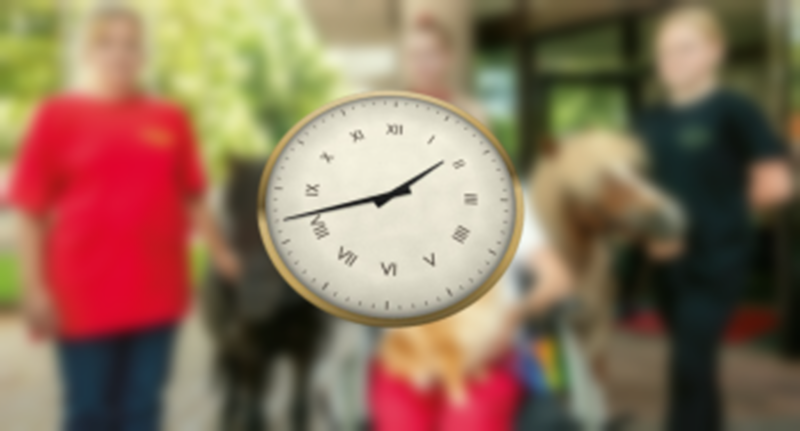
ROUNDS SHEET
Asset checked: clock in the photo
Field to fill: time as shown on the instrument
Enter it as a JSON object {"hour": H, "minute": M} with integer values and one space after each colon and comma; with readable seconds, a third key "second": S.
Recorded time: {"hour": 1, "minute": 42}
